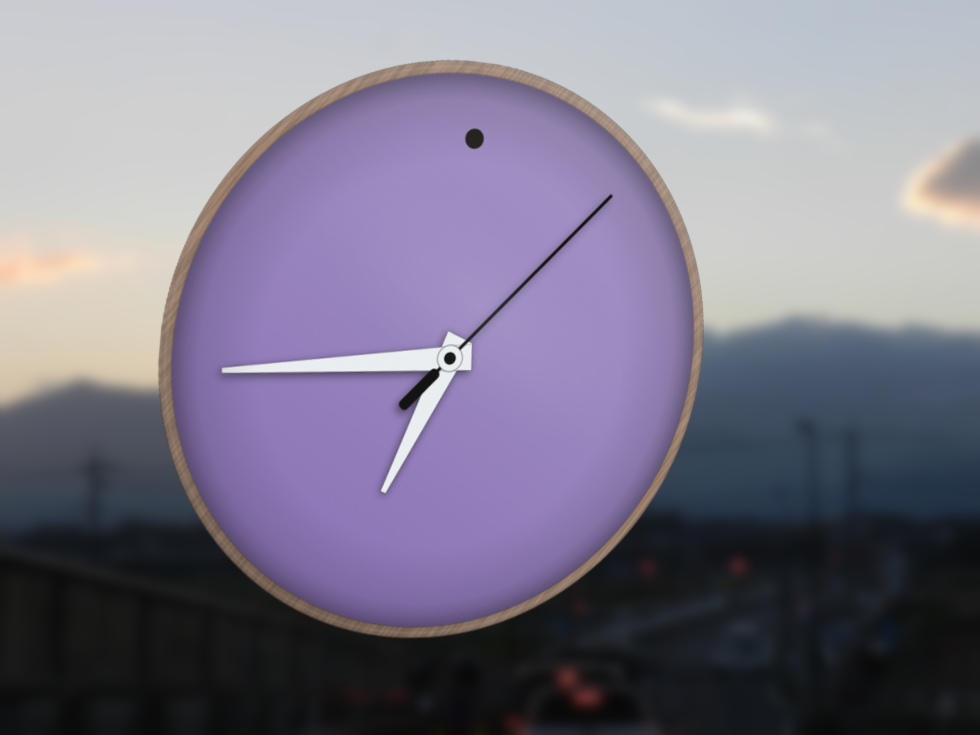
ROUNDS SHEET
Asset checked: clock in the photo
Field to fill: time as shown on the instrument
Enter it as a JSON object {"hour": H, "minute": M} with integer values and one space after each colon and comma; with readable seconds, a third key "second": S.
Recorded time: {"hour": 6, "minute": 44, "second": 7}
